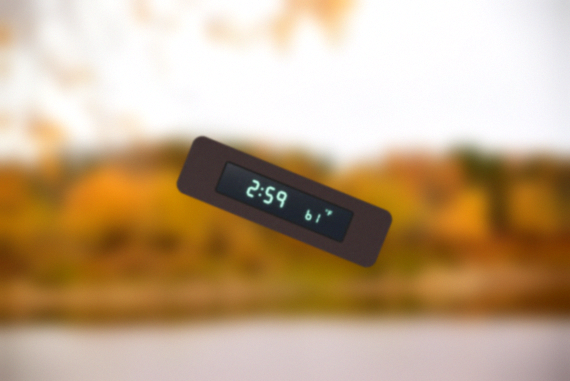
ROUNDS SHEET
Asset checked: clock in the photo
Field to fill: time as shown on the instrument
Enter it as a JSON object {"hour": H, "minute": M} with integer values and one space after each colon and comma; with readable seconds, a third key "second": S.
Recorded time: {"hour": 2, "minute": 59}
